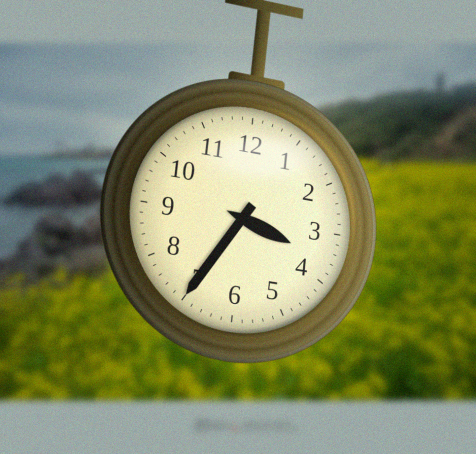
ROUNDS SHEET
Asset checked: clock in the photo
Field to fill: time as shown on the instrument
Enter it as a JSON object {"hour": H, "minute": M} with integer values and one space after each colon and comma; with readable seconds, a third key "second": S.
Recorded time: {"hour": 3, "minute": 35}
